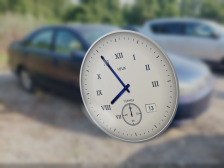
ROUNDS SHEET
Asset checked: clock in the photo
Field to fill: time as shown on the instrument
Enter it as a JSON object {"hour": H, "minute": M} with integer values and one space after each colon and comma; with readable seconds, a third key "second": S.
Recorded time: {"hour": 7, "minute": 55}
